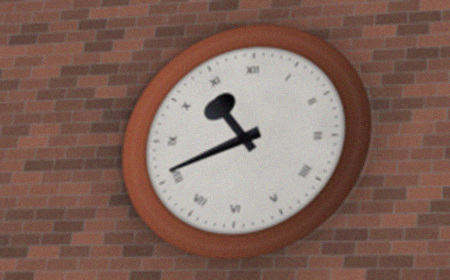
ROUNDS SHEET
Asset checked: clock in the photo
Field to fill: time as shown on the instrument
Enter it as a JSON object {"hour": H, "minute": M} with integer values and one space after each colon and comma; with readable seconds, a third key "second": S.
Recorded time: {"hour": 10, "minute": 41}
